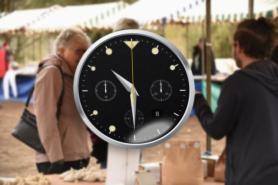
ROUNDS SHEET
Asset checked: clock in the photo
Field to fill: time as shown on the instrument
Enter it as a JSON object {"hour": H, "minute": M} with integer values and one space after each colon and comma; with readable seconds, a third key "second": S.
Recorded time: {"hour": 10, "minute": 30}
